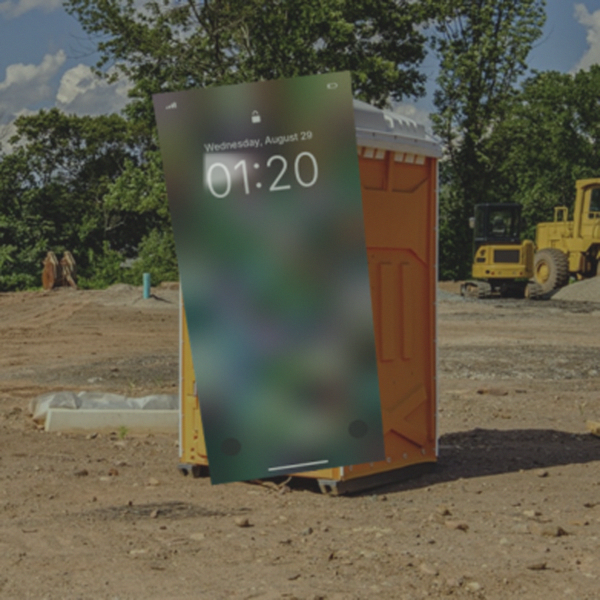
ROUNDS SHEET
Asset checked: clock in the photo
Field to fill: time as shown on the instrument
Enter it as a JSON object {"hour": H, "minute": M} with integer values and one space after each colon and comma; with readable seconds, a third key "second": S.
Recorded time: {"hour": 1, "minute": 20}
